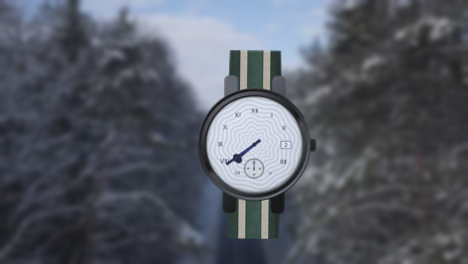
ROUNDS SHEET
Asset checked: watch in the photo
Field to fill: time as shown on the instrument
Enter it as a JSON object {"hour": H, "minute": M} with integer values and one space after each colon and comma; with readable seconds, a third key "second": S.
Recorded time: {"hour": 7, "minute": 39}
